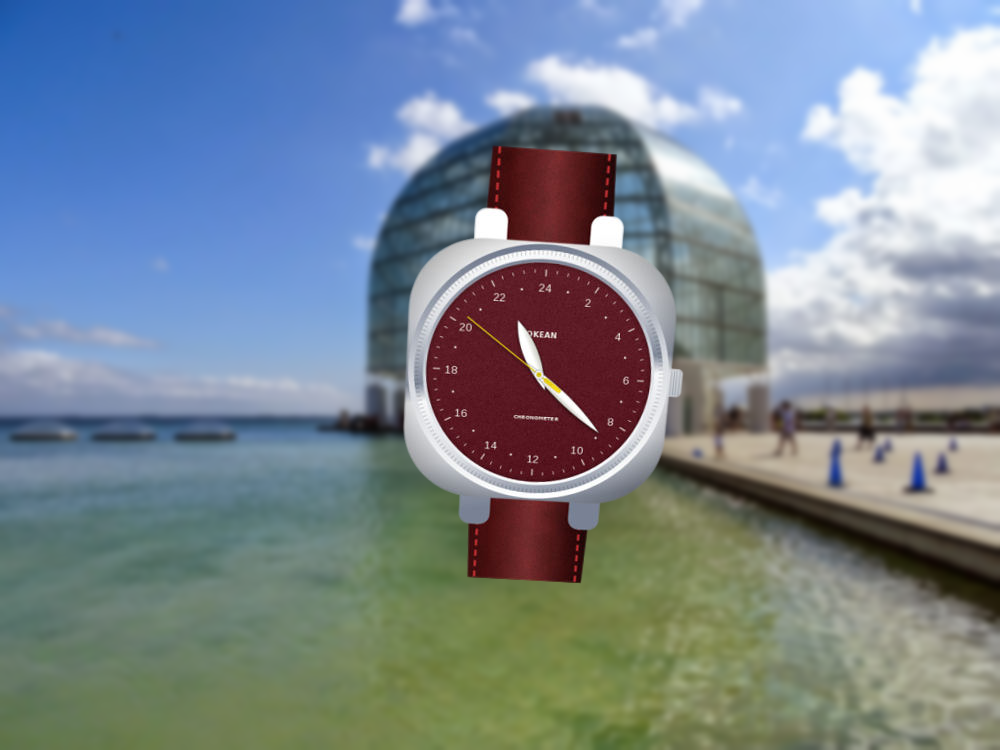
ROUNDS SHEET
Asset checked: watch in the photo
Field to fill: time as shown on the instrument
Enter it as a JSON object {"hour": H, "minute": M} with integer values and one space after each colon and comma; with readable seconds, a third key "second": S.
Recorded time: {"hour": 22, "minute": 21, "second": 51}
